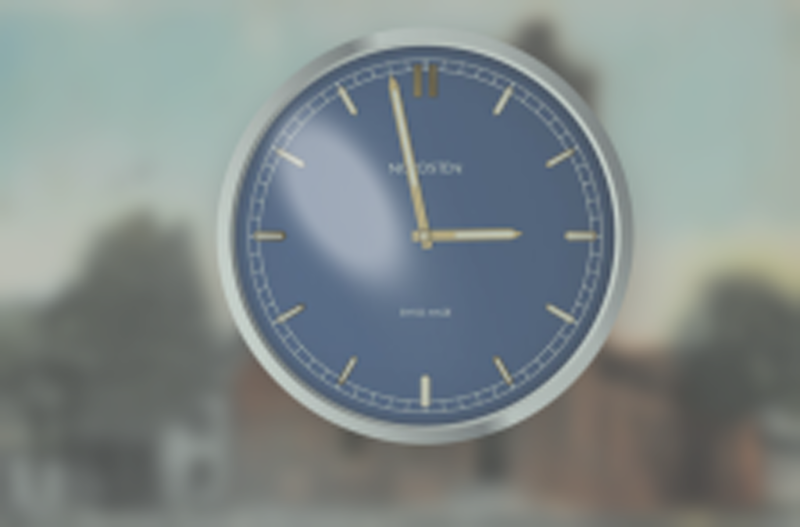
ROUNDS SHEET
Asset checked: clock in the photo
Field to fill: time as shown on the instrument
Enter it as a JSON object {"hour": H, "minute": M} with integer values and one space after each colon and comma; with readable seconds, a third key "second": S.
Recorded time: {"hour": 2, "minute": 58}
